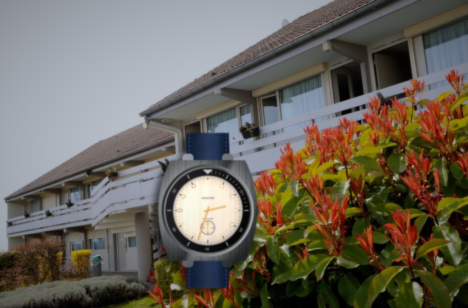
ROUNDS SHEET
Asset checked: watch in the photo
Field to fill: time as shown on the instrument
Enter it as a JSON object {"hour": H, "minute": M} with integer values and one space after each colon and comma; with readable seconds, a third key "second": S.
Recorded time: {"hour": 2, "minute": 33}
